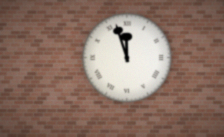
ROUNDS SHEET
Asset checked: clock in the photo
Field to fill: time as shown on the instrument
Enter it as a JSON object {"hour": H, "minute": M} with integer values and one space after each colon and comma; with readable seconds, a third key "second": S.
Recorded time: {"hour": 11, "minute": 57}
